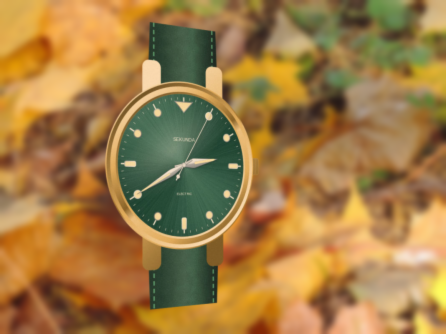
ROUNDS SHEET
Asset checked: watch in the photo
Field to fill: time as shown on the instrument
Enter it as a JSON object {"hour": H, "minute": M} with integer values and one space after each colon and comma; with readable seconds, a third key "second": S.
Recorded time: {"hour": 2, "minute": 40, "second": 5}
